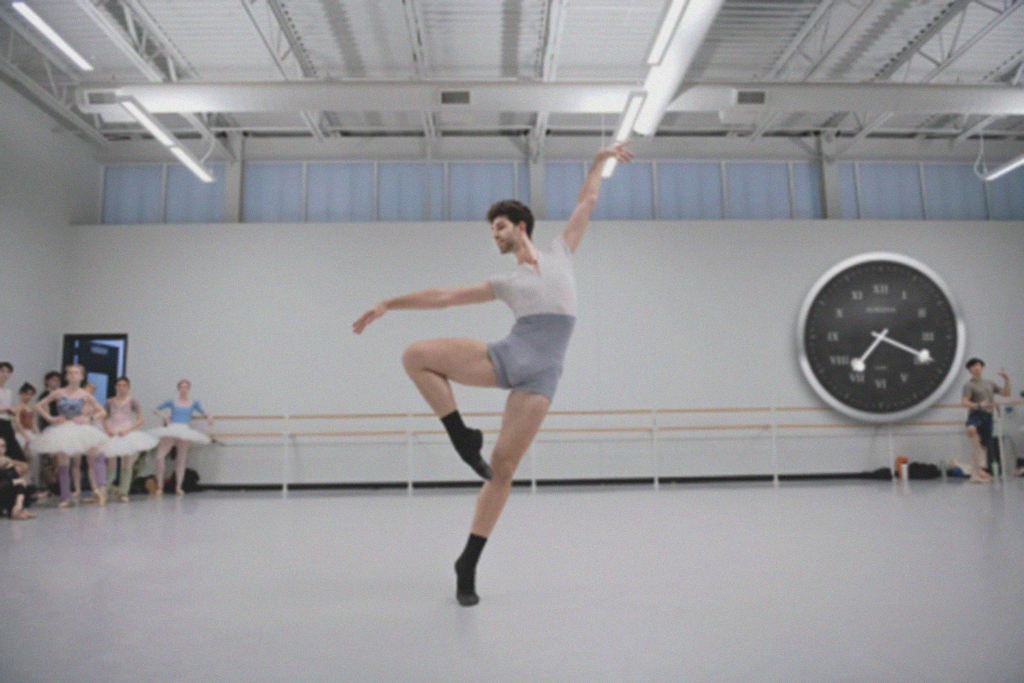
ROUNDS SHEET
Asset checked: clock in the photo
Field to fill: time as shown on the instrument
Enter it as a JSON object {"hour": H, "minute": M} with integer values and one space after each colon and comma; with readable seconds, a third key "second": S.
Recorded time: {"hour": 7, "minute": 19}
